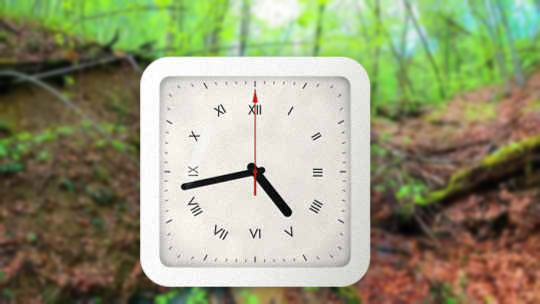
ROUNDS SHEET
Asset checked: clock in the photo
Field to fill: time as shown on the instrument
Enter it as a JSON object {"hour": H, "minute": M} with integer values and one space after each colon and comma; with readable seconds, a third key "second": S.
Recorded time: {"hour": 4, "minute": 43, "second": 0}
